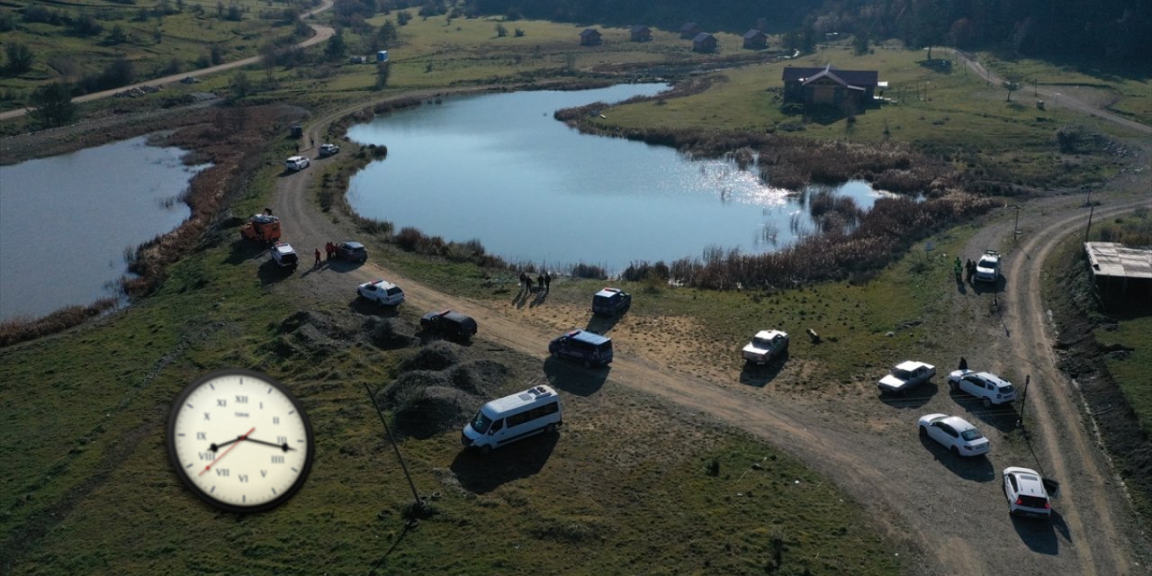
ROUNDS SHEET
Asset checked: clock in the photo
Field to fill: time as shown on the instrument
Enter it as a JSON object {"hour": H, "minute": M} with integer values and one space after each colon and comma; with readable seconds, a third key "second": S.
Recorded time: {"hour": 8, "minute": 16, "second": 38}
